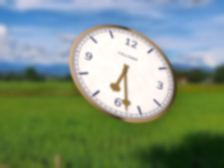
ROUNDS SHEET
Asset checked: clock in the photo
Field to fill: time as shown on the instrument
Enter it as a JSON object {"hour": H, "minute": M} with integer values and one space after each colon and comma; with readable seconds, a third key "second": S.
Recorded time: {"hour": 6, "minute": 28}
